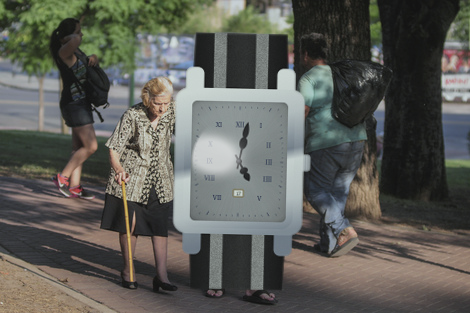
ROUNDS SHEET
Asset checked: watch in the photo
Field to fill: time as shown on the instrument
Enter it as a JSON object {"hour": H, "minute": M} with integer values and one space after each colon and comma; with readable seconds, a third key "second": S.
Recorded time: {"hour": 5, "minute": 2}
